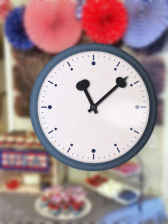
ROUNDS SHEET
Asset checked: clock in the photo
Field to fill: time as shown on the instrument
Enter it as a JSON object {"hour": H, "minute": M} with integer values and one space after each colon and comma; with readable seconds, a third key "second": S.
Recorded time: {"hour": 11, "minute": 8}
